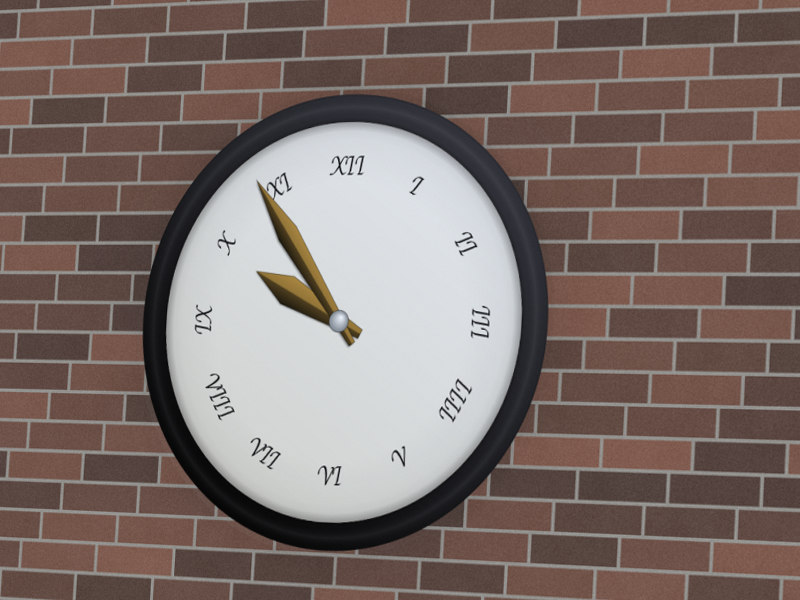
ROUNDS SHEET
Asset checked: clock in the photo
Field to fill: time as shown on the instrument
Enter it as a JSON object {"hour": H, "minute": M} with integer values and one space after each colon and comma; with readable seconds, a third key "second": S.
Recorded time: {"hour": 9, "minute": 54}
